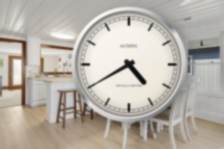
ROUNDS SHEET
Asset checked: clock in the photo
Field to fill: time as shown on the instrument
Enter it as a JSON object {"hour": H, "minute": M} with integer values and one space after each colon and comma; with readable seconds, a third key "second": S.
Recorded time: {"hour": 4, "minute": 40}
